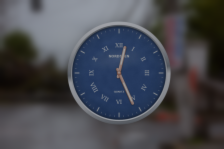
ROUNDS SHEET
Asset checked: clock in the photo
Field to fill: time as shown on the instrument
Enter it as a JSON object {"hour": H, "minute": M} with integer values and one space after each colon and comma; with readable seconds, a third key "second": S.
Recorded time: {"hour": 12, "minute": 26}
